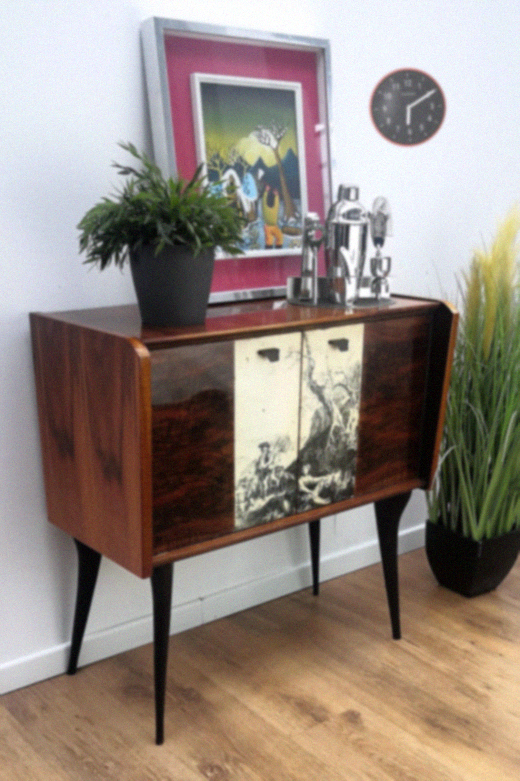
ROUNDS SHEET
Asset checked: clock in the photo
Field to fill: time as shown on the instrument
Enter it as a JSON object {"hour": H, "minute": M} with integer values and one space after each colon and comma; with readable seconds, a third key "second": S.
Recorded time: {"hour": 6, "minute": 10}
